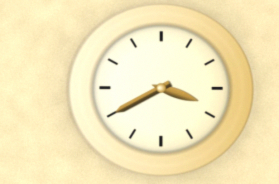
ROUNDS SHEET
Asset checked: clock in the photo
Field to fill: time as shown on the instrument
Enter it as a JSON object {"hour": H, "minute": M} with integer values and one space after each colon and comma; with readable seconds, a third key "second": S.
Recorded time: {"hour": 3, "minute": 40}
